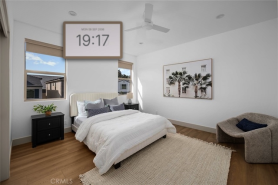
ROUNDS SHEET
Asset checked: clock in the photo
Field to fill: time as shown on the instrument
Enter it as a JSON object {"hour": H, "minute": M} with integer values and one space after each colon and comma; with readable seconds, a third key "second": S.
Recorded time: {"hour": 19, "minute": 17}
